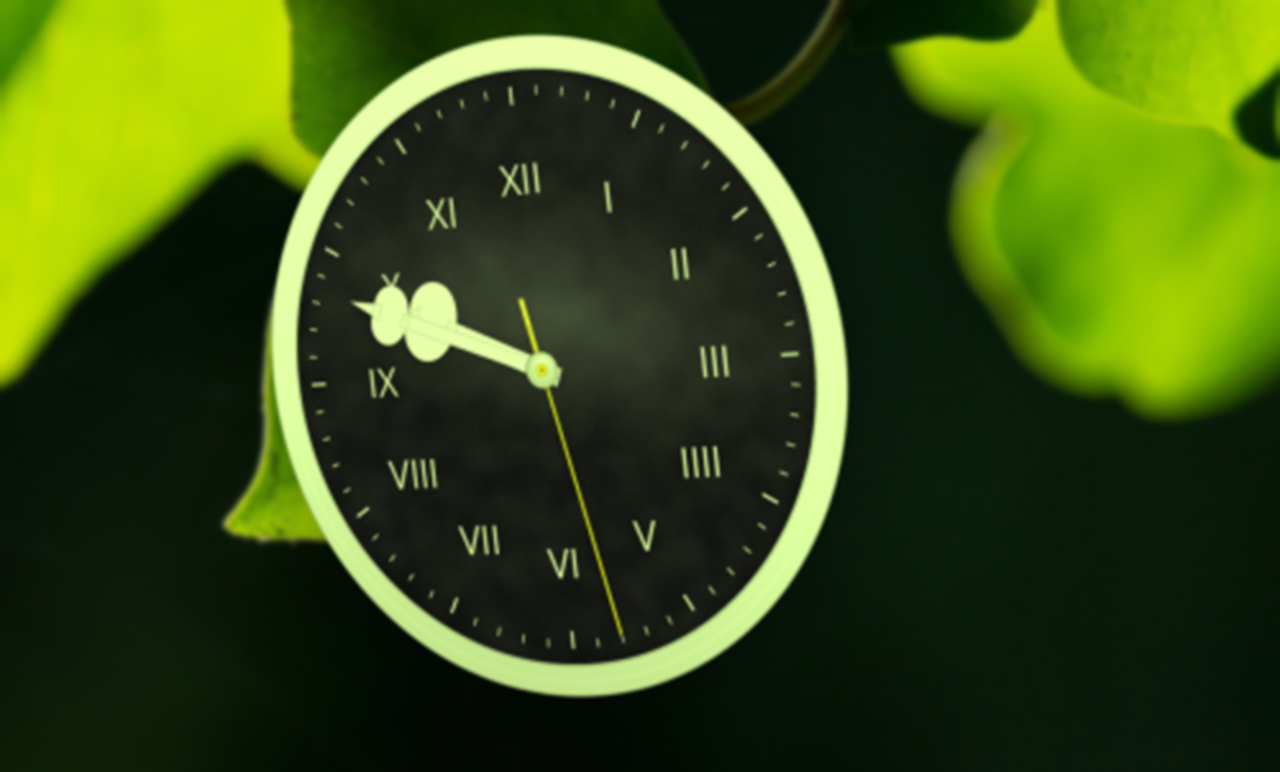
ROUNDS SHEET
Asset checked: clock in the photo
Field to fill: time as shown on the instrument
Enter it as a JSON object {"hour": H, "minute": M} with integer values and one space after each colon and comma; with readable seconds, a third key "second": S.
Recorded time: {"hour": 9, "minute": 48, "second": 28}
